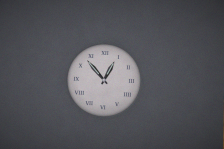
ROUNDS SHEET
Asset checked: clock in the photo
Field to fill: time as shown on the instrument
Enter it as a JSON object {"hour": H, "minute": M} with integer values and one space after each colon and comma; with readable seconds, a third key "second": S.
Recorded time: {"hour": 12, "minute": 53}
